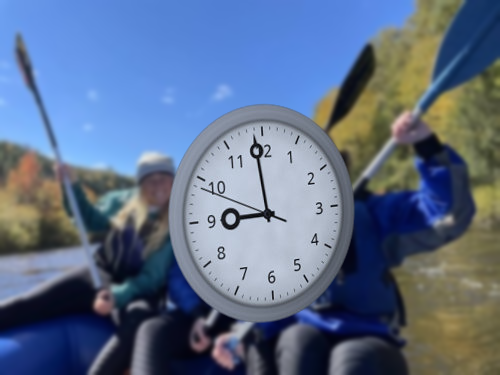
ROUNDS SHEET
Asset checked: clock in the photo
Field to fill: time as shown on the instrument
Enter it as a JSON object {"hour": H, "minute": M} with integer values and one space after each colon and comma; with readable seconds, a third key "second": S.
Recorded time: {"hour": 8, "minute": 58, "second": 49}
